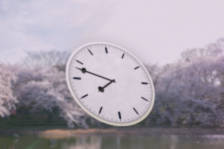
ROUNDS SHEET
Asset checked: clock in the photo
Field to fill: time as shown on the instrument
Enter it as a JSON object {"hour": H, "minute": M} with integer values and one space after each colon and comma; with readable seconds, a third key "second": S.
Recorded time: {"hour": 7, "minute": 48}
